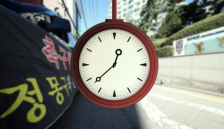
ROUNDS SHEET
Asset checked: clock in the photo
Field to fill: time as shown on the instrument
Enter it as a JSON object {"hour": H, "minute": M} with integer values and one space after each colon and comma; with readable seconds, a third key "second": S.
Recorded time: {"hour": 12, "minute": 38}
